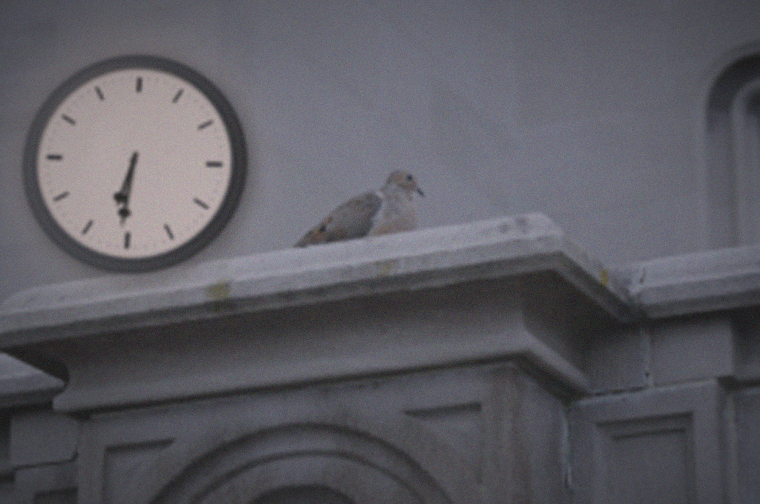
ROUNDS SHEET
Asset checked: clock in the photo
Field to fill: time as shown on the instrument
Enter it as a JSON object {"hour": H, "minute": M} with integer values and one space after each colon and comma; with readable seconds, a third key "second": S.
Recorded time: {"hour": 6, "minute": 31}
